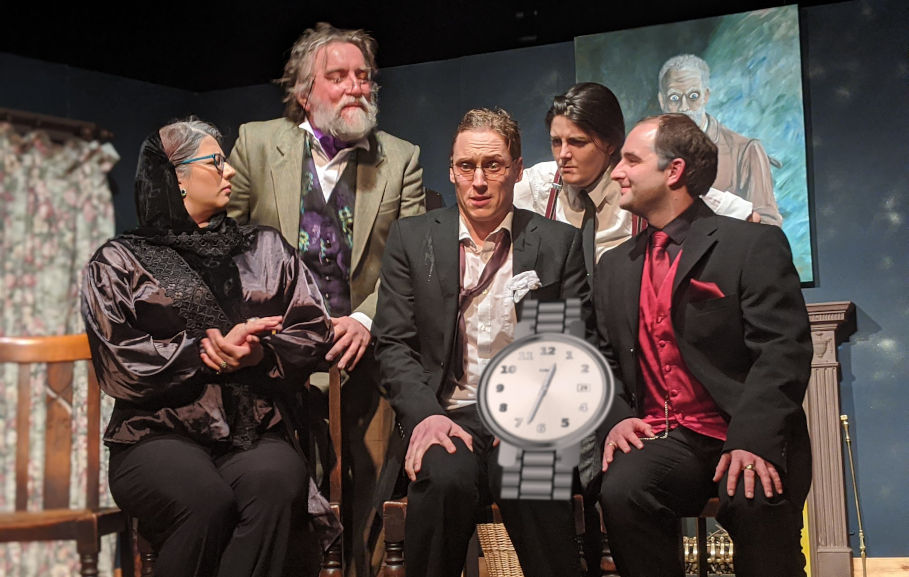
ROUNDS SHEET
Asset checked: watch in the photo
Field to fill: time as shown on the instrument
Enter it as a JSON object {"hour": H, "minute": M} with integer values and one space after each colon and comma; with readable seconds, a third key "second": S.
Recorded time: {"hour": 12, "minute": 33}
